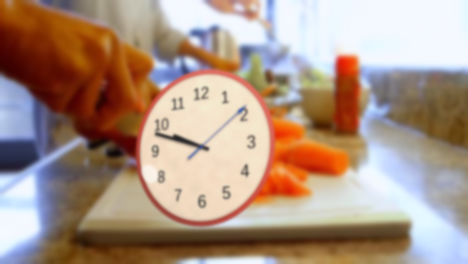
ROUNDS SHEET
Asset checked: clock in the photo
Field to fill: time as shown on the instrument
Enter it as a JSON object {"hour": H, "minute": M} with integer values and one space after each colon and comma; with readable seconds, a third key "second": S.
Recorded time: {"hour": 9, "minute": 48, "second": 9}
